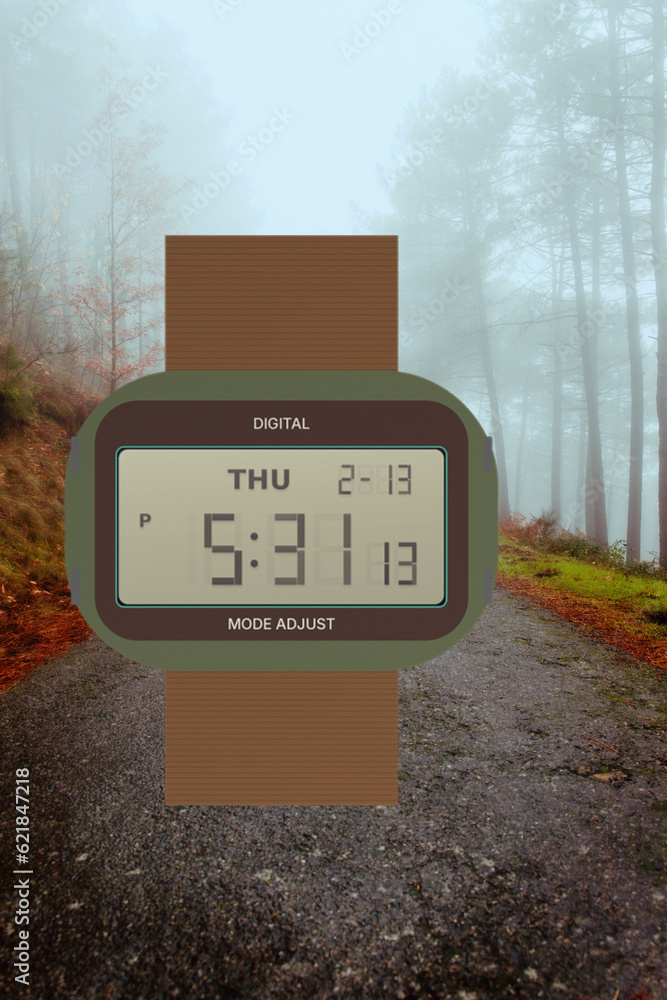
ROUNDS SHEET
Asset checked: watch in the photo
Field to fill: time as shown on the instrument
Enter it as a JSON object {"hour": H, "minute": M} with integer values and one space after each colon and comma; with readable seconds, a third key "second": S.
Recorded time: {"hour": 5, "minute": 31, "second": 13}
